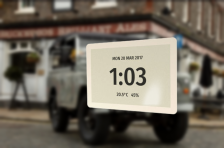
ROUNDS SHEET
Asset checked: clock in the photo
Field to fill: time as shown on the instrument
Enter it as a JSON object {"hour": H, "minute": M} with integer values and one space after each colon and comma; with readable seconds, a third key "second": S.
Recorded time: {"hour": 1, "minute": 3}
